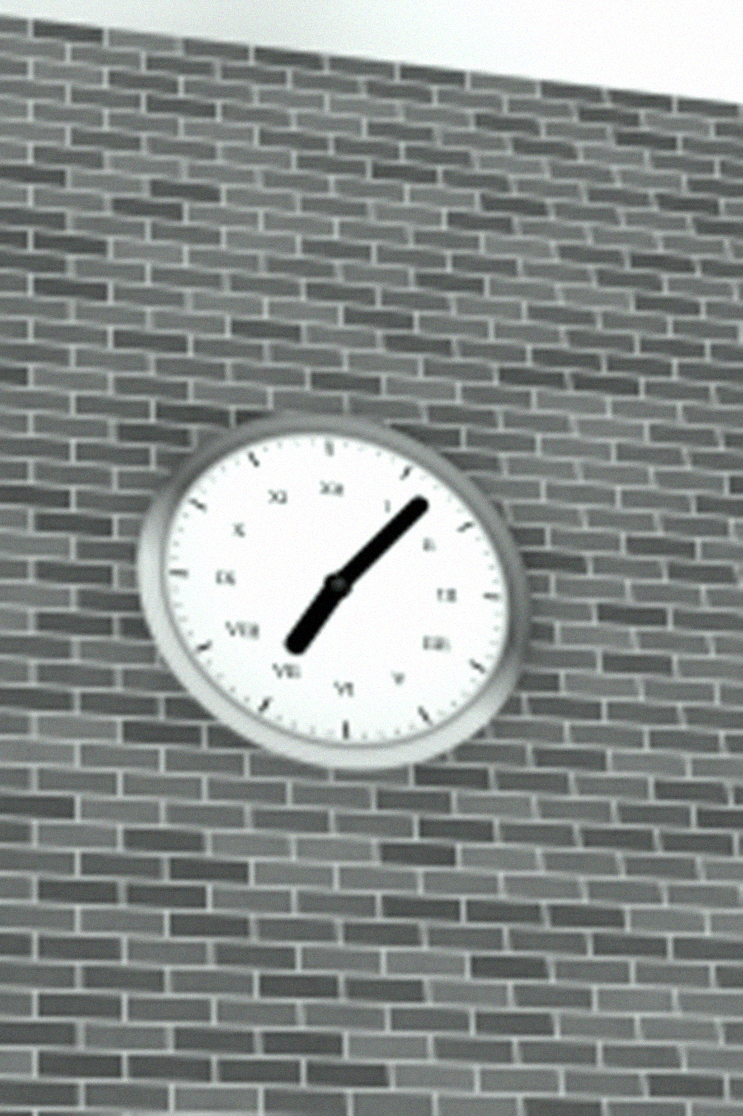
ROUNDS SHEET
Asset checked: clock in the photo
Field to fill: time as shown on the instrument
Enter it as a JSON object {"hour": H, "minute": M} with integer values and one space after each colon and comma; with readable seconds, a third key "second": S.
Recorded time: {"hour": 7, "minute": 7}
